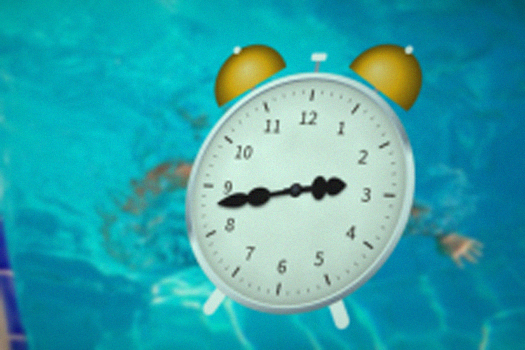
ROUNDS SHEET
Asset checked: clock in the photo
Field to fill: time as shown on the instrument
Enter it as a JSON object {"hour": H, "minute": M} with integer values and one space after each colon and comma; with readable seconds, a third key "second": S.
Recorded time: {"hour": 2, "minute": 43}
